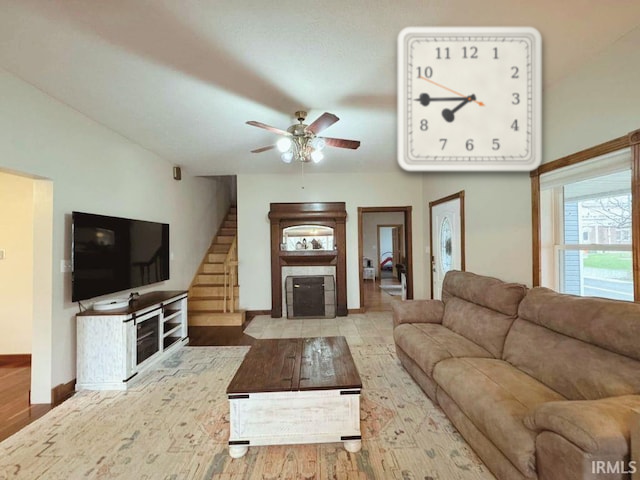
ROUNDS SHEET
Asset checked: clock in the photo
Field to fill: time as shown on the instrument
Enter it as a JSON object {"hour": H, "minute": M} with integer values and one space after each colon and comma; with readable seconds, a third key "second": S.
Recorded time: {"hour": 7, "minute": 44, "second": 49}
